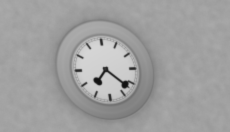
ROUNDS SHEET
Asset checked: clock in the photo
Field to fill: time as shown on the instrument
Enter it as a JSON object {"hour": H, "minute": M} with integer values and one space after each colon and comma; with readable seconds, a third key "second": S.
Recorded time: {"hour": 7, "minute": 22}
